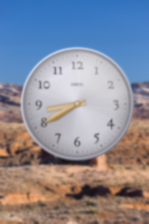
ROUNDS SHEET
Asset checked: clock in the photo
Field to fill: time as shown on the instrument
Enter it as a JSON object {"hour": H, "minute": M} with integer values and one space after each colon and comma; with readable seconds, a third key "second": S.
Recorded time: {"hour": 8, "minute": 40}
